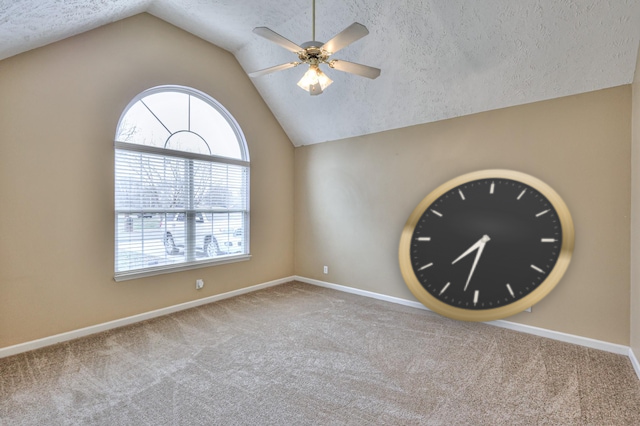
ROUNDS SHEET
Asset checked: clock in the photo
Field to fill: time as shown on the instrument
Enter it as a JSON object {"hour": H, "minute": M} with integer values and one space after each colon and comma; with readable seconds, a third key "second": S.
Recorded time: {"hour": 7, "minute": 32}
